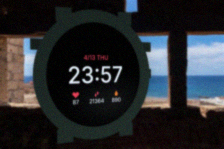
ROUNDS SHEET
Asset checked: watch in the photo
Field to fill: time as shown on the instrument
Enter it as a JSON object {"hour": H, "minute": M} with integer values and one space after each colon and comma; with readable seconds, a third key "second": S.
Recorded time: {"hour": 23, "minute": 57}
